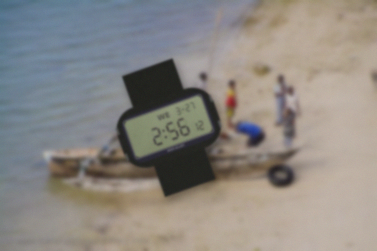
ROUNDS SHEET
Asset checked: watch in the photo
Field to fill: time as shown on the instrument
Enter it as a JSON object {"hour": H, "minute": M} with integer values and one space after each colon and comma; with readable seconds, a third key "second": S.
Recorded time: {"hour": 2, "minute": 56}
